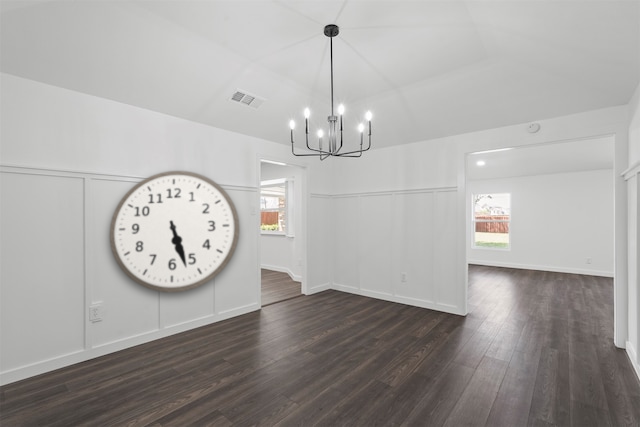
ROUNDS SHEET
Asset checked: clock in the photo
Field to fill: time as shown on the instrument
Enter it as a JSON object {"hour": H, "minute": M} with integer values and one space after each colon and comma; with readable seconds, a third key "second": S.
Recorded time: {"hour": 5, "minute": 27}
